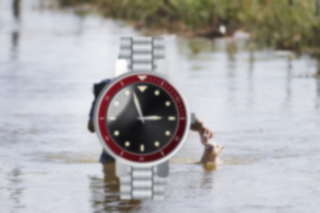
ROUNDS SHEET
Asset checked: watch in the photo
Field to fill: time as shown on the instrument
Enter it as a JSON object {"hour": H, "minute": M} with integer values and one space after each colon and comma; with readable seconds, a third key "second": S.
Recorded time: {"hour": 2, "minute": 57}
